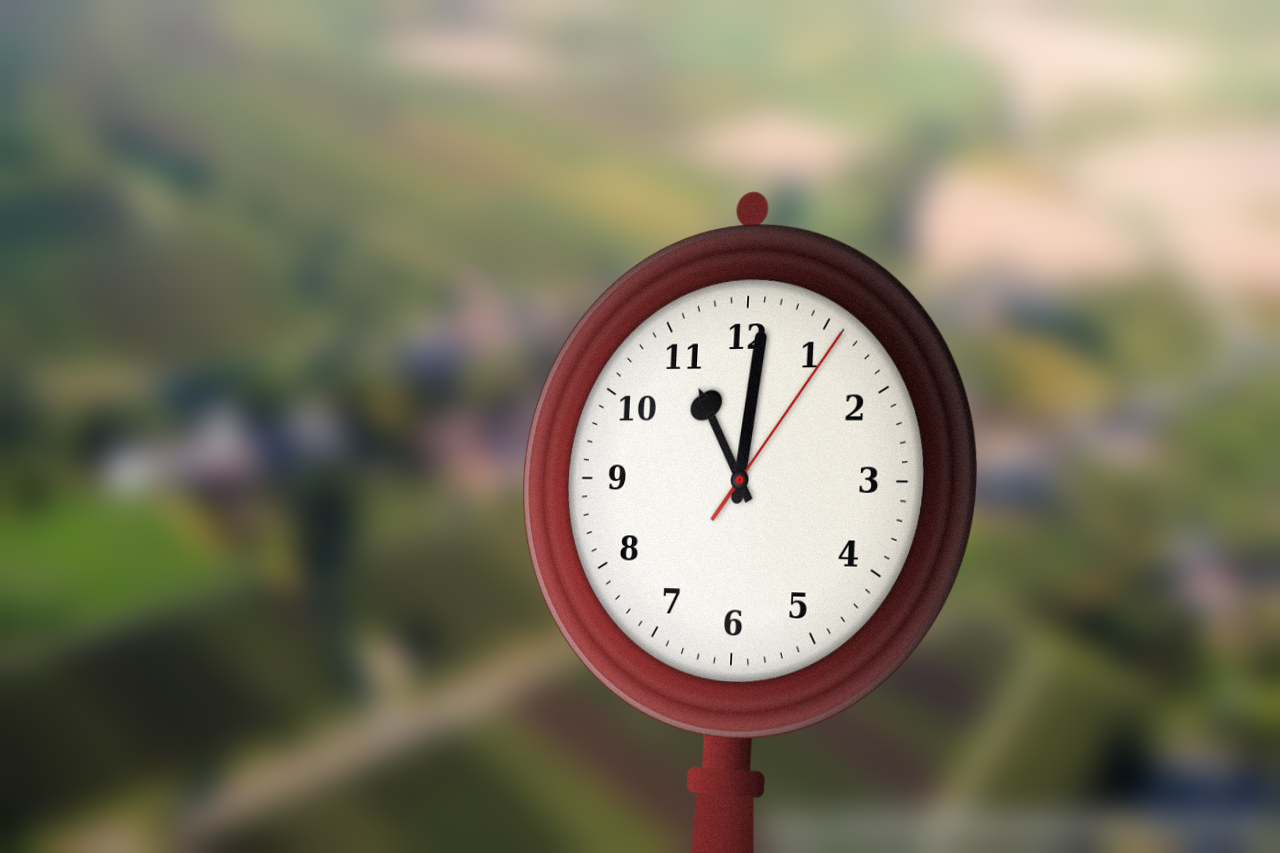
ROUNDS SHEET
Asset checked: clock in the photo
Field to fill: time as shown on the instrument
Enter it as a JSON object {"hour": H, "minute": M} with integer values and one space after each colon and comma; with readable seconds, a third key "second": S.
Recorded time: {"hour": 11, "minute": 1, "second": 6}
